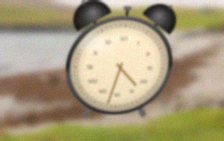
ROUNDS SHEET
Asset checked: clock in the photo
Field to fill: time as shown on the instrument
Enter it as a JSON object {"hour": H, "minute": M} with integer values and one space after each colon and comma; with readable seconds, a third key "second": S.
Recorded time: {"hour": 4, "minute": 32}
